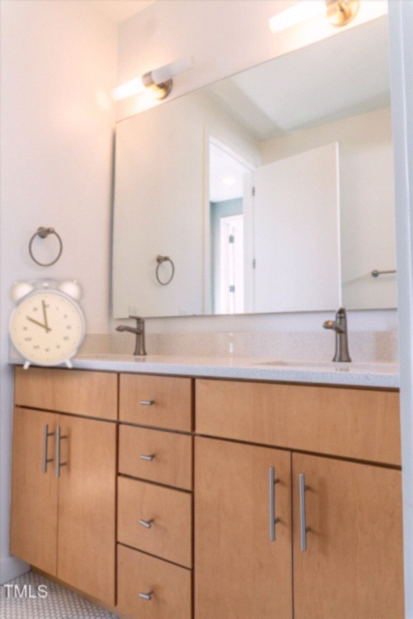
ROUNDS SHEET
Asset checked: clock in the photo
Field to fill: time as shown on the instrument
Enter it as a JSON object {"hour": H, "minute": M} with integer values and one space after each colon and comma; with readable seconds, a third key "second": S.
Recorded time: {"hour": 9, "minute": 59}
